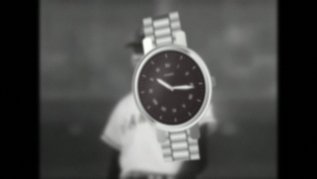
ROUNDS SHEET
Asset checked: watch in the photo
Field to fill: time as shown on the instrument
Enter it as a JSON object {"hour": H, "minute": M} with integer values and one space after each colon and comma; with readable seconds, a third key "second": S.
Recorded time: {"hour": 10, "minute": 16}
